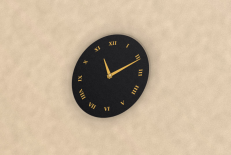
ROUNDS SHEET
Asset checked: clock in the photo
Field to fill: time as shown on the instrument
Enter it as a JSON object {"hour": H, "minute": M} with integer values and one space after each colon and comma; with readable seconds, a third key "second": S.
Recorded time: {"hour": 11, "minute": 11}
